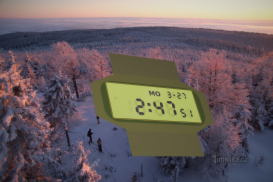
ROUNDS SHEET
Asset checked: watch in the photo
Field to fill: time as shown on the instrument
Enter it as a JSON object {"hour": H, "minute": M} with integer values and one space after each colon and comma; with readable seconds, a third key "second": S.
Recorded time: {"hour": 2, "minute": 47, "second": 51}
